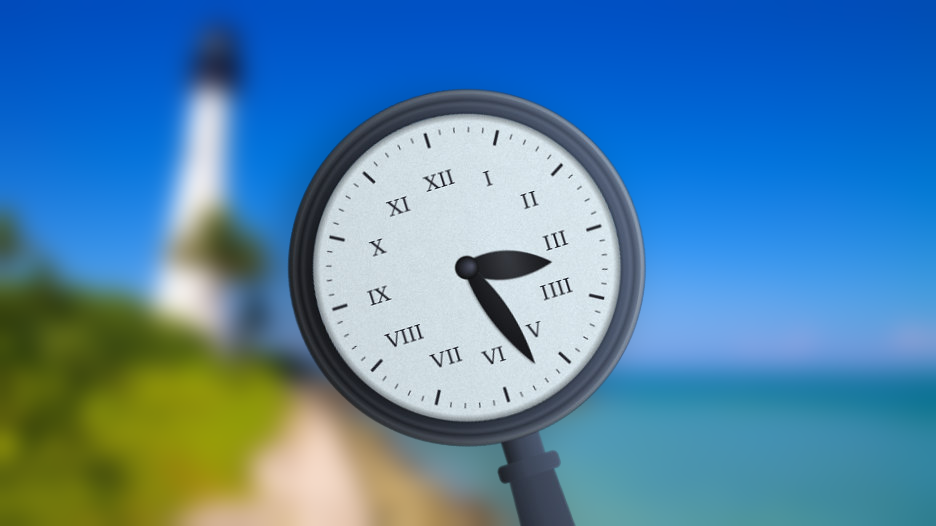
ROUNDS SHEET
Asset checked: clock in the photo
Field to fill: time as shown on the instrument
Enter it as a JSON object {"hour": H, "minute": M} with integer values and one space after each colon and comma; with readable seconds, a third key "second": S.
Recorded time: {"hour": 3, "minute": 27}
